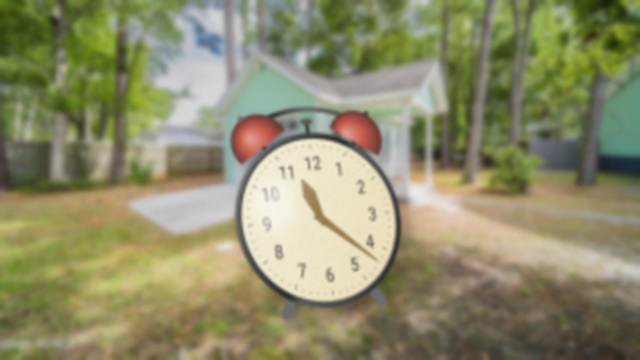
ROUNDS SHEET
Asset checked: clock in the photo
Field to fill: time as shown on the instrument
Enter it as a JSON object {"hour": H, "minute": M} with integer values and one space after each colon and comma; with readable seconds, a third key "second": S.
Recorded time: {"hour": 11, "minute": 22}
